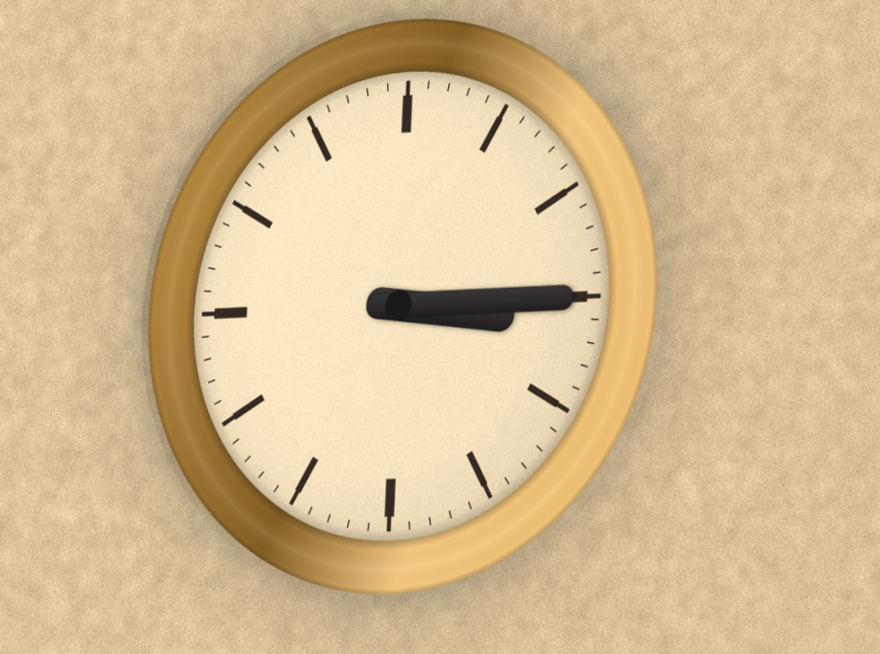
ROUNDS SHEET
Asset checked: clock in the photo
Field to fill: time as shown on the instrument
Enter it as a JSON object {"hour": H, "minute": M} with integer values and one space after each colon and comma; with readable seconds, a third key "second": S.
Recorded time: {"hour": 3, "minute": 15}
